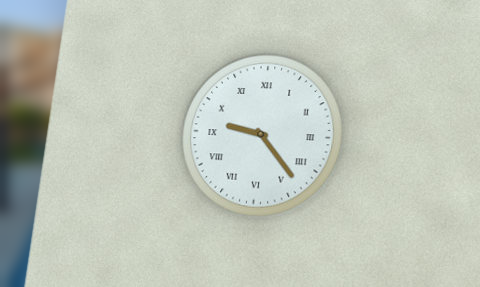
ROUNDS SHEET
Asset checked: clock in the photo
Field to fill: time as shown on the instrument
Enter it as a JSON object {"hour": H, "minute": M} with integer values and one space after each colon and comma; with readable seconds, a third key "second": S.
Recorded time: {"hour": 9, "minute": 23}
